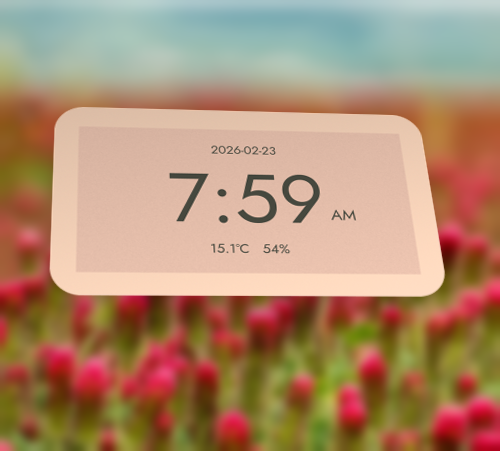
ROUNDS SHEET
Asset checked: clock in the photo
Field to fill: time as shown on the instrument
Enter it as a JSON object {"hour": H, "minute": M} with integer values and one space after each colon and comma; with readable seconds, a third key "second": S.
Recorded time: {"hour": 7, "minute": 59}
